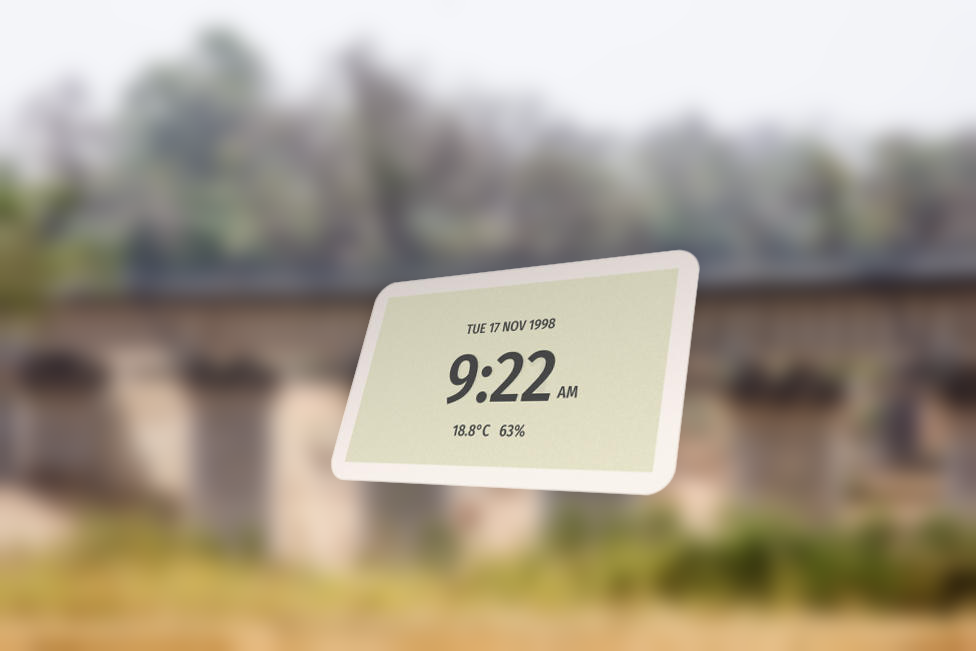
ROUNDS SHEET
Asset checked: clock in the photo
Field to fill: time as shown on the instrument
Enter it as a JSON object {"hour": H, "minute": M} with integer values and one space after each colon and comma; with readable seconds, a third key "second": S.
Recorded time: {"hour": 9, "minute": 22}
